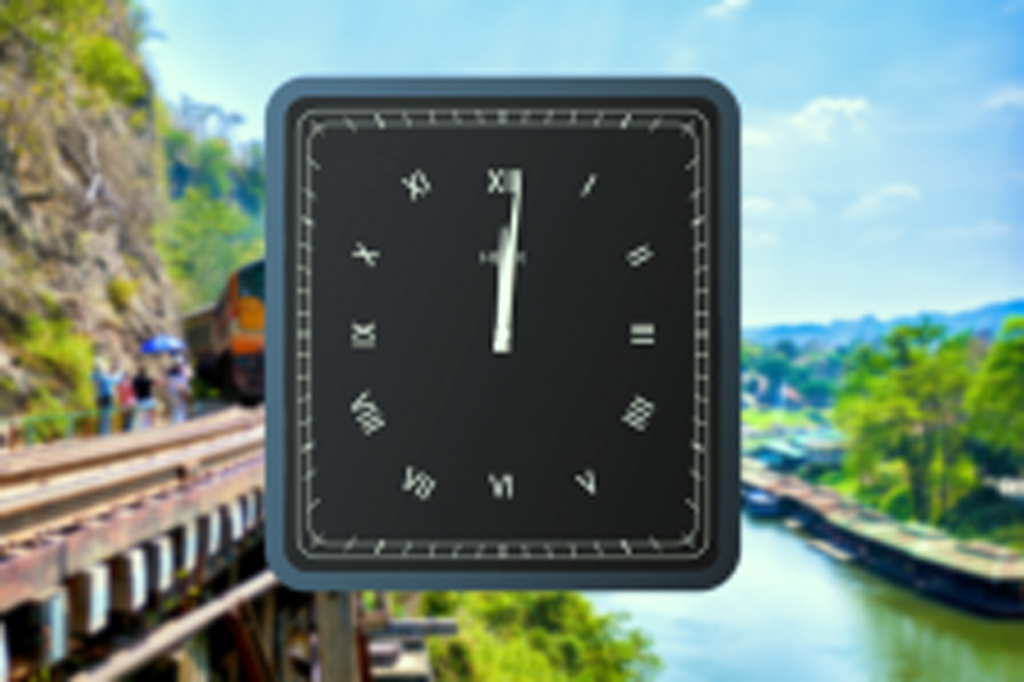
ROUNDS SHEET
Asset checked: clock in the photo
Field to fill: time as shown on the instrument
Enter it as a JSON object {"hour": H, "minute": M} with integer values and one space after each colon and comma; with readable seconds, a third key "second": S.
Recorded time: {"hour": 12, "minute": 1}
